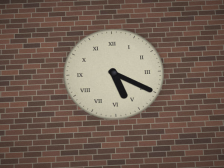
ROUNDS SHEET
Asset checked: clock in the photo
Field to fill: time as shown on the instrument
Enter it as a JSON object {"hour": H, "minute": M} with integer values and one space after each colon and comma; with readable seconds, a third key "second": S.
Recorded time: {"hour": 5, "minute": 20}
